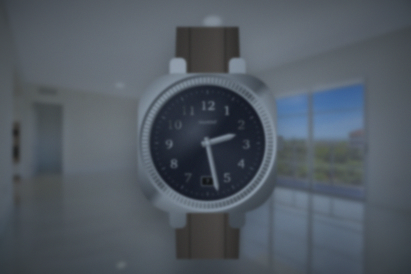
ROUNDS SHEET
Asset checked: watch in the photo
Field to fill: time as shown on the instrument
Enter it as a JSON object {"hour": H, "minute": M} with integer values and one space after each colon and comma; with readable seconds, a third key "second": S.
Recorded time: {"hour": 2, "minute": 28}
